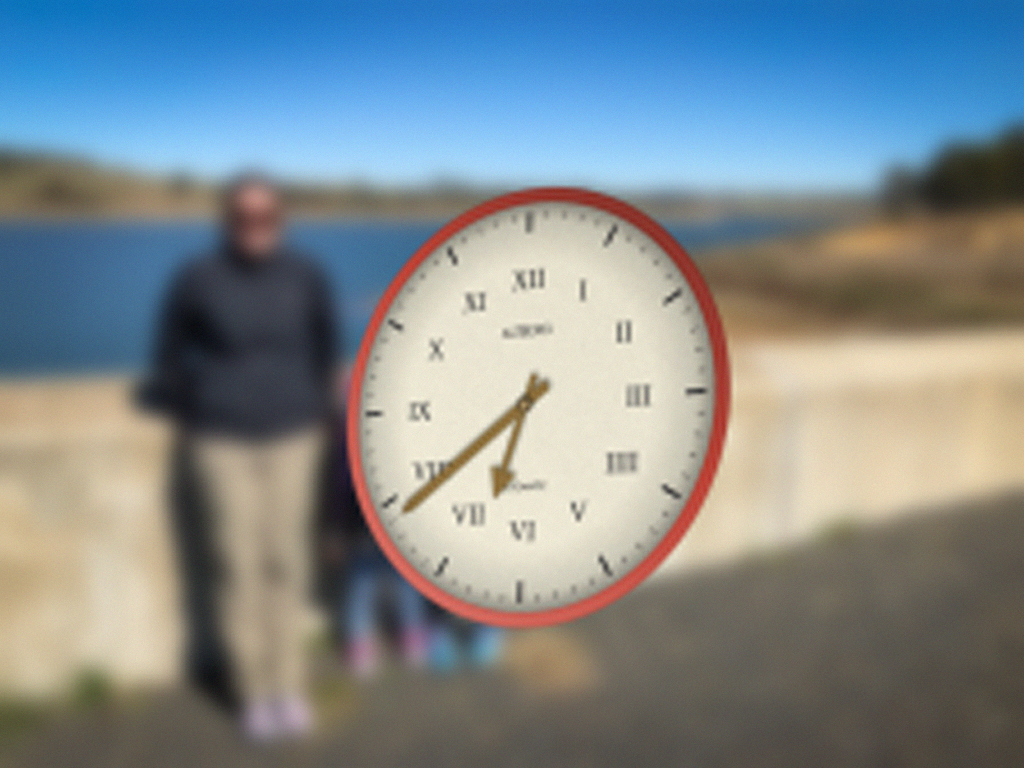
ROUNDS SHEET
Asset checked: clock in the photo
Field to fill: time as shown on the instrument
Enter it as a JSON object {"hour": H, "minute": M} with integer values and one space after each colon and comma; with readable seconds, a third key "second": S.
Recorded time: {"hour": 6, "minute": 39}
